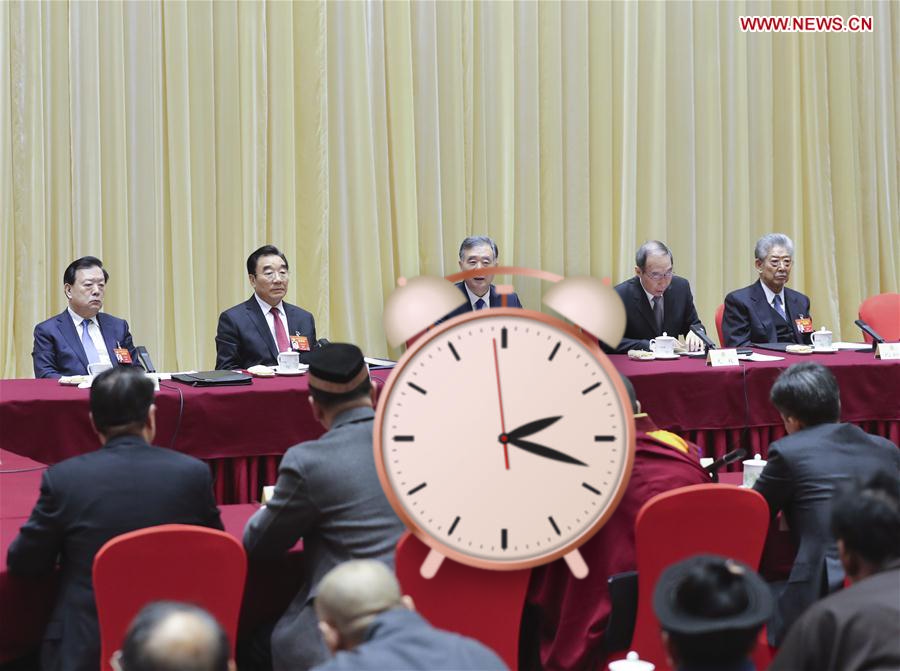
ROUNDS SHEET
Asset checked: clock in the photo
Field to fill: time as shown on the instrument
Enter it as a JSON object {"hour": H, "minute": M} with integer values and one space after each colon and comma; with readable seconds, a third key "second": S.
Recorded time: {"hour": 2, "minute": 17, "second": 59}
